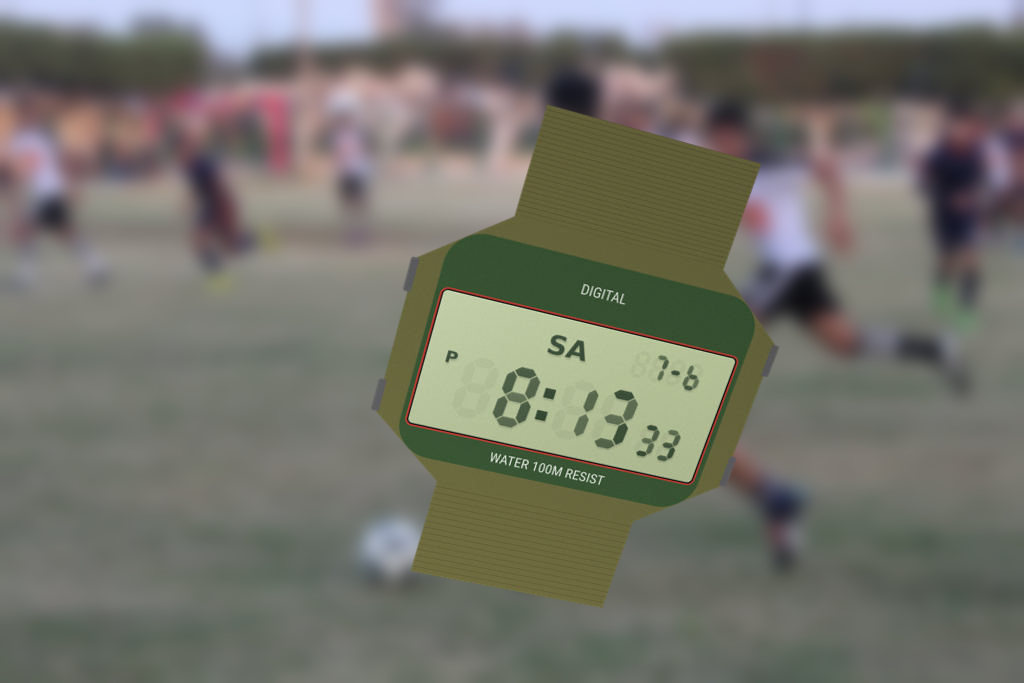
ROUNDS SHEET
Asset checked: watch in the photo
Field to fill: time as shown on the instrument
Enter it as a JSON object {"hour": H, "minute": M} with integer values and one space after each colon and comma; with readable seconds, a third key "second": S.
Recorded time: {"hour": 8, "minute": 13, "second": 33}
